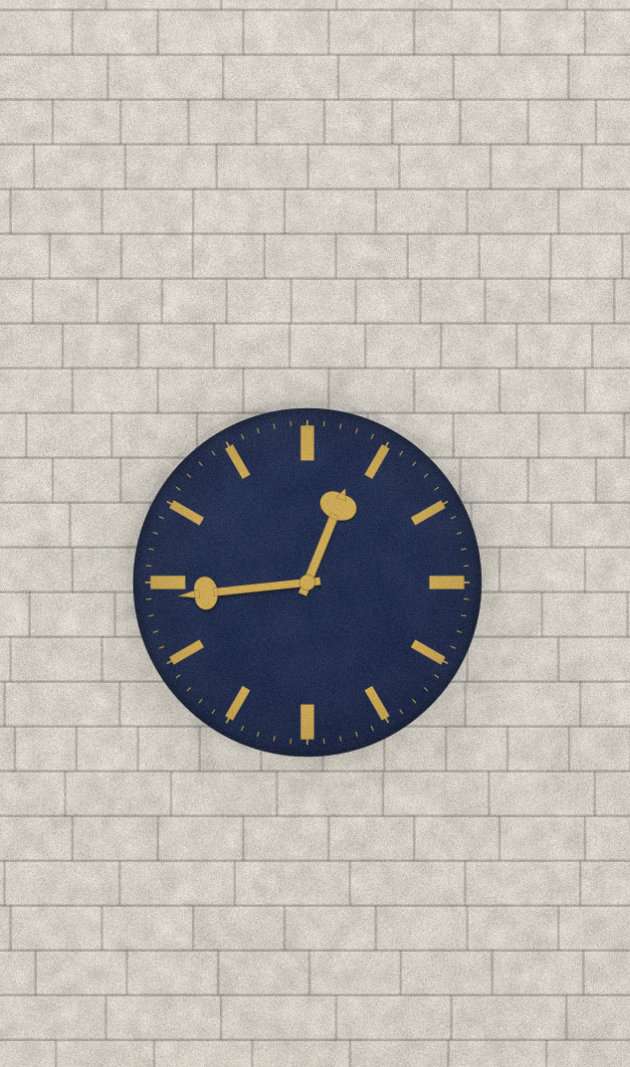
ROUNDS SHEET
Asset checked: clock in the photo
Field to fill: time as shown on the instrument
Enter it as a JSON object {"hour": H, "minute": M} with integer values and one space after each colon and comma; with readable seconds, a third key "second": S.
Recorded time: {"hour": 12, "minute": 44}
